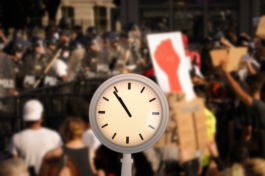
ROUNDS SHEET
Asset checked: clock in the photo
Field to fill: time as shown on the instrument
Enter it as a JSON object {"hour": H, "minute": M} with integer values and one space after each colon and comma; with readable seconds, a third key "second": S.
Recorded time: {"hour": 10, "minute": 54}
